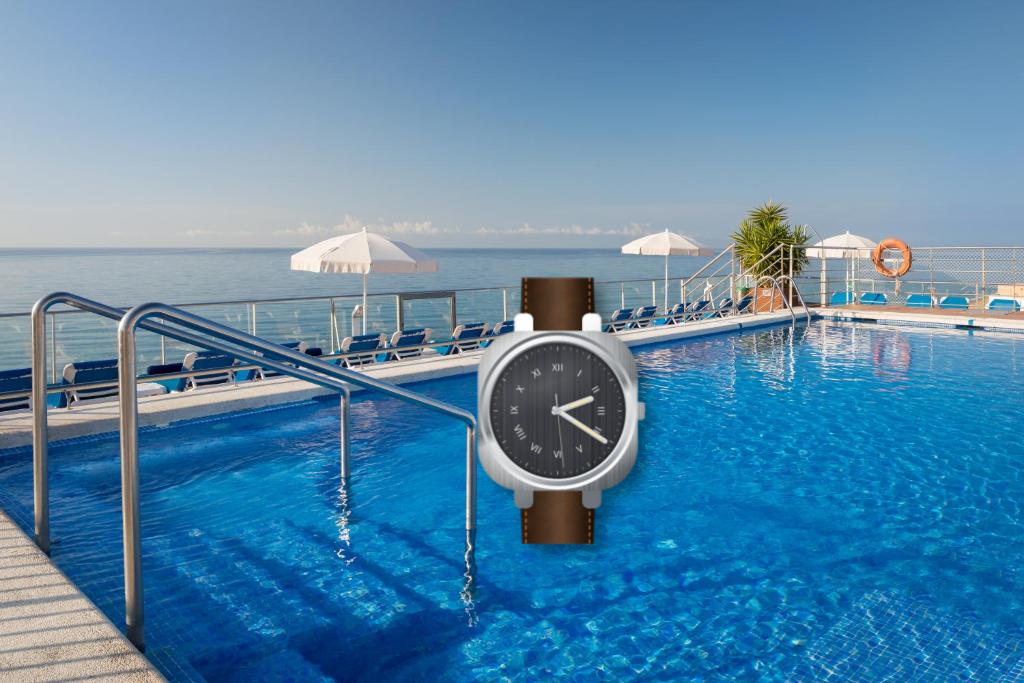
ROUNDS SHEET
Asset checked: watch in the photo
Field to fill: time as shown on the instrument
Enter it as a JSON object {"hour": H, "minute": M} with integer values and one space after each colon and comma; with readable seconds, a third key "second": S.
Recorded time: {"hour": 2, "minute": 20, "second": 29}
